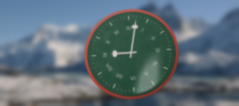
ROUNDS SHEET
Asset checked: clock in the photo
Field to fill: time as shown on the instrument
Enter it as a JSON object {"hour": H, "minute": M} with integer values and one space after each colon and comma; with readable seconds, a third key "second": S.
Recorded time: {"hour": 9, "minute": 2}
